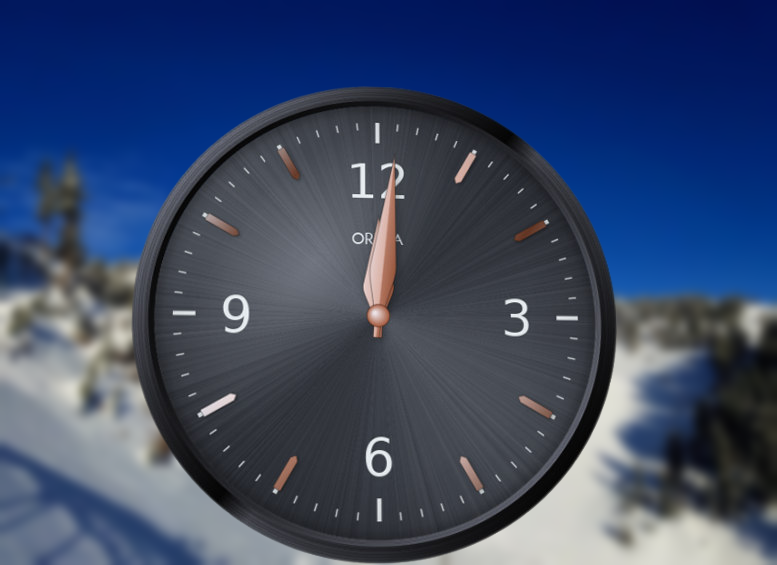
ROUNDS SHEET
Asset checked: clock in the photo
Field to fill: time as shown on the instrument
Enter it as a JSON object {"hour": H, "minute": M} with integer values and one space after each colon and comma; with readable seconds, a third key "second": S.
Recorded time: {"hour": 12, "minute": 1}
